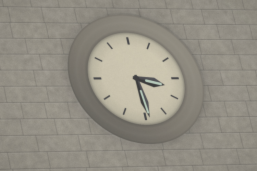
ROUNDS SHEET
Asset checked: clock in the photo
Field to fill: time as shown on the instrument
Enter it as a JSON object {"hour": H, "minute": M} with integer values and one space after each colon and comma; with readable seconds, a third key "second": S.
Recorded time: {"hour": 3, "minute": 29}
